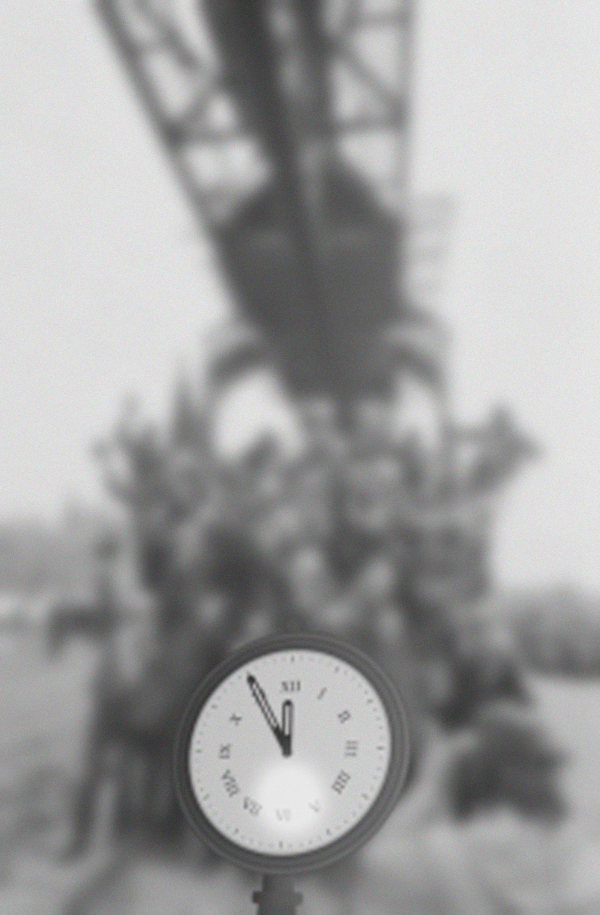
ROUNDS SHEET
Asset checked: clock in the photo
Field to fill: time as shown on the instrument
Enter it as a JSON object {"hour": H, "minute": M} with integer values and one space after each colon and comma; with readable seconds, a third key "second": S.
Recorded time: {"hour": 11, "minute": 55}
